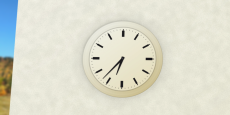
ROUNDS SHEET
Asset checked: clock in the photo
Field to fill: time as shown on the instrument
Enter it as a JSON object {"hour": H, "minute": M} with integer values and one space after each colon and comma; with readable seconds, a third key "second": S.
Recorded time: {"hour": 6, "minute": 37}
